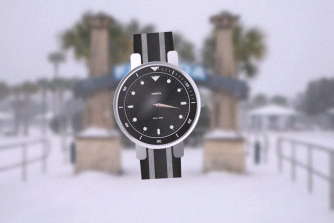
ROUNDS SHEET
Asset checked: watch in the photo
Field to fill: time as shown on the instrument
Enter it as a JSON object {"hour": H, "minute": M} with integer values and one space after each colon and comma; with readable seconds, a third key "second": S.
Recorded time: {"hour": 3, "minute": 17}
